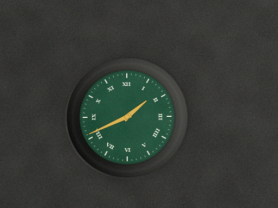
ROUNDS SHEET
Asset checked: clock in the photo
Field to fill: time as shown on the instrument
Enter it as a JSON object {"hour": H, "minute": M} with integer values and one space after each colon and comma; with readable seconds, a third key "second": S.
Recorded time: {"hour": 1, "minute": 41}
